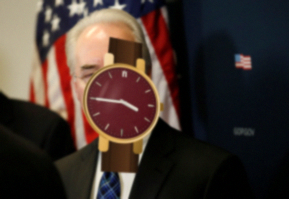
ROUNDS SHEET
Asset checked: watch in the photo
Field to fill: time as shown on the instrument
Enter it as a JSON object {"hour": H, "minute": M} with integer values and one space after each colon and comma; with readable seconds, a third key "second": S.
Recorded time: {"hour": 3, "minute": 45}
